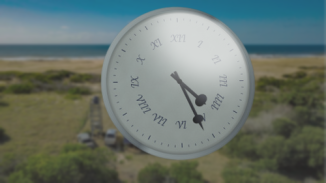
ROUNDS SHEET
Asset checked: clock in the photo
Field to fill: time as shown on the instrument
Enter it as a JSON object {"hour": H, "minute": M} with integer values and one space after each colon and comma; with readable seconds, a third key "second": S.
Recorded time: {"hour": 4, "minute": 26}
